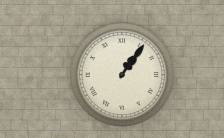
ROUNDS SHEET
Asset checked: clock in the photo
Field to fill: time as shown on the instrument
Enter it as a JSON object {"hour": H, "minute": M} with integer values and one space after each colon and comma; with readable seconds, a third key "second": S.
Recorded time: {"hour": 1, "minute": 6}
